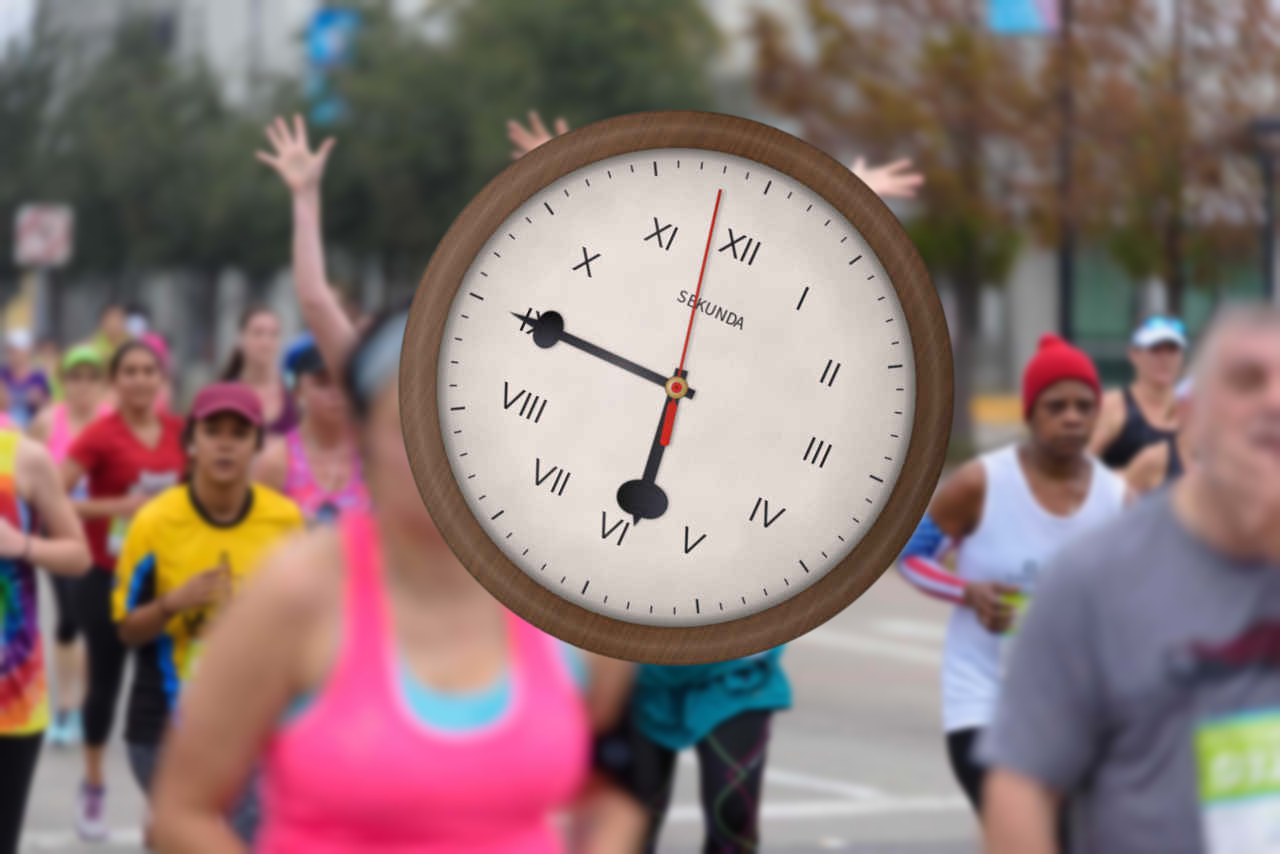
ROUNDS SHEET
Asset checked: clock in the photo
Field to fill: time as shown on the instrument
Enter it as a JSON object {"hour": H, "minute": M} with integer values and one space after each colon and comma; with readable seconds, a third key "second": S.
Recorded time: {"hour": 5, "minute": 44, "second": 58}
